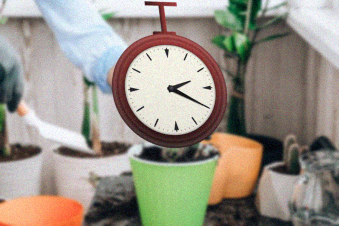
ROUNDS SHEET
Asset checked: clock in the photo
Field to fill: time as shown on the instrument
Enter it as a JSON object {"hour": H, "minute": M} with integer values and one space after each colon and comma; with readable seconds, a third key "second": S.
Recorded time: {"hour": 2, "minute": 20}
